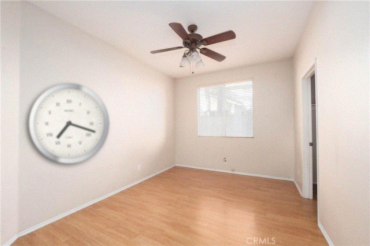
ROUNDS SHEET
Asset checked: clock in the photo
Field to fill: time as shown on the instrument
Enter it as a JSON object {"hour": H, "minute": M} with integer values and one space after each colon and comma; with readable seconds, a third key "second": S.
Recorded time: {"hour": 7, "minute": 18}
